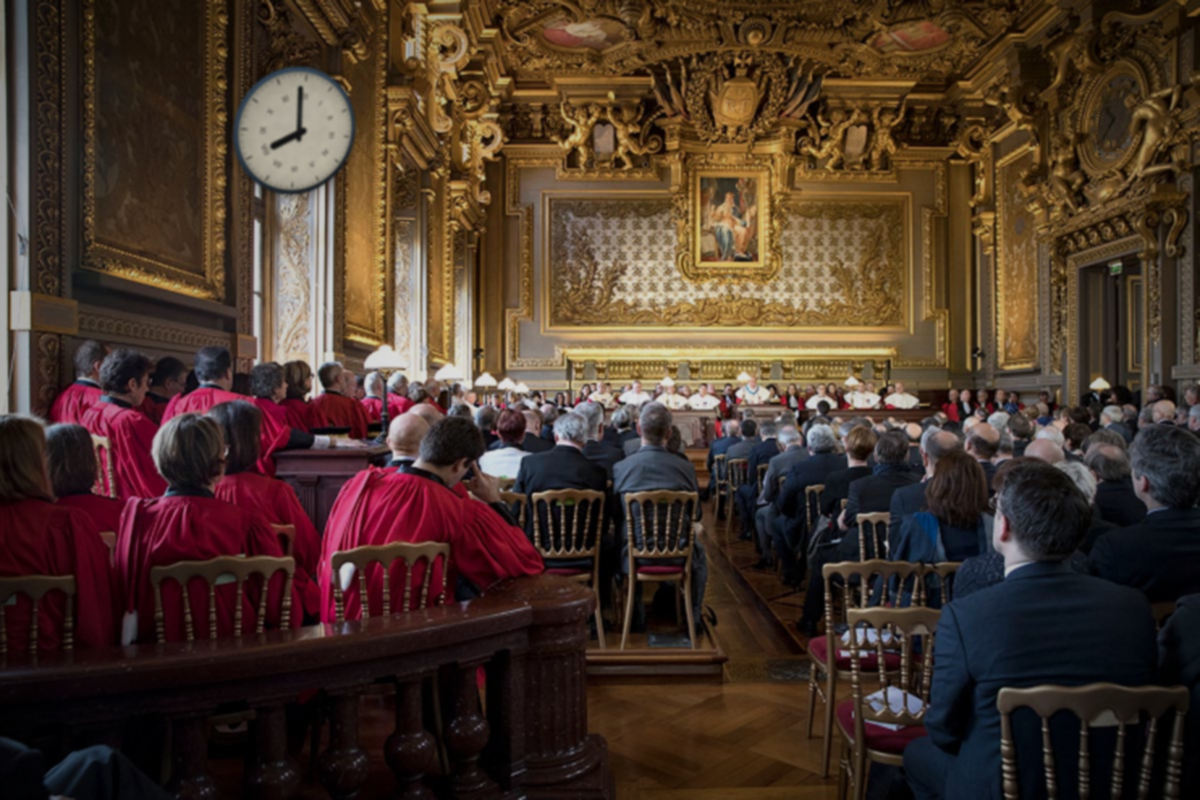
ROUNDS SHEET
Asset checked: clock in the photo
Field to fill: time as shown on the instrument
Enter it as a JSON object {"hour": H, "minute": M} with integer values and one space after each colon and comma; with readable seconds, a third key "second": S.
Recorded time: {"hour": 7, "minute": 59}
